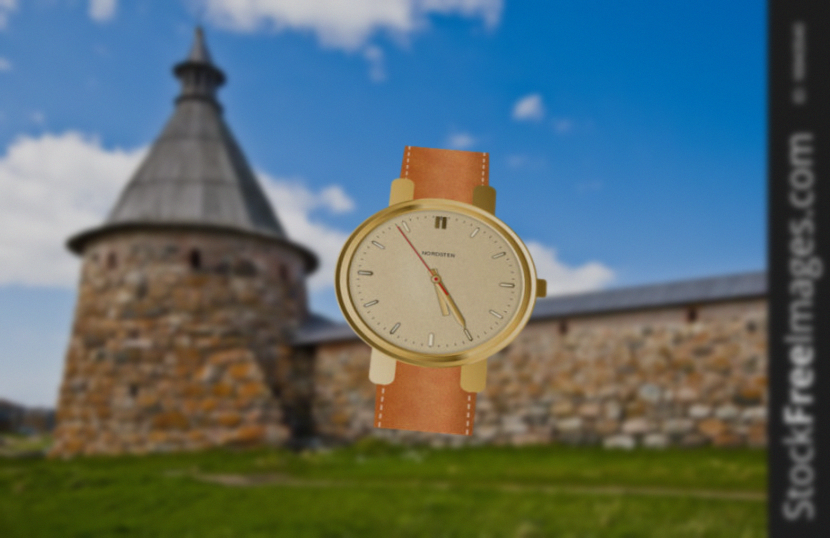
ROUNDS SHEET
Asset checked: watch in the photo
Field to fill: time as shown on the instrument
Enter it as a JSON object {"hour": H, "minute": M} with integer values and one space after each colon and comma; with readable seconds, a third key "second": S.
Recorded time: {"hour": 5, "minute": 24, "second": 54}
